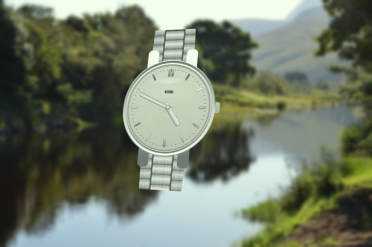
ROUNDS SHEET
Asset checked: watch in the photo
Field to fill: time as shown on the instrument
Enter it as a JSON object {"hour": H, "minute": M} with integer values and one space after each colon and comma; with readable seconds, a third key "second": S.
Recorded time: {"hour": 4, "minute": 49}
